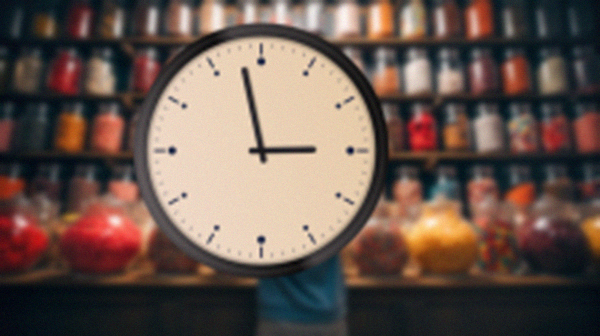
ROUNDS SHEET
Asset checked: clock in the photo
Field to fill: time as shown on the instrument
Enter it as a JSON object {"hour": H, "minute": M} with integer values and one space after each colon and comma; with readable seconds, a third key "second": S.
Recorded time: {"hour": 2, "minute": 58}
